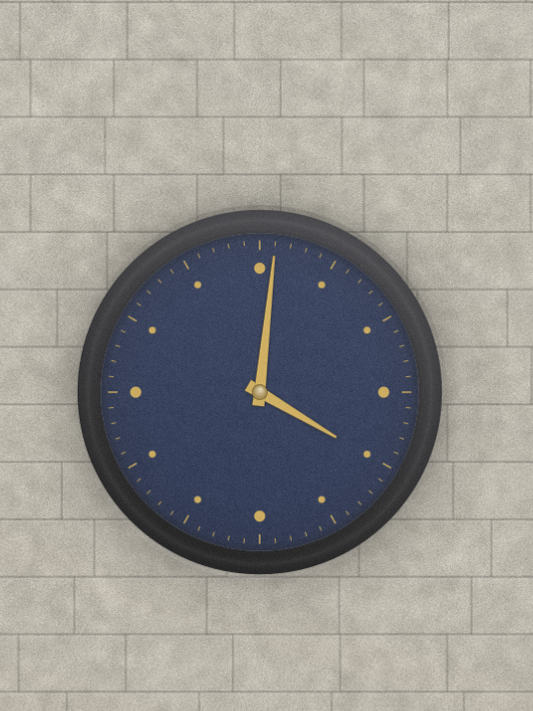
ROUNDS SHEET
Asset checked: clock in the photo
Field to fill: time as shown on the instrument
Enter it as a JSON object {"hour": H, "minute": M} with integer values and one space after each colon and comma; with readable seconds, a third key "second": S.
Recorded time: {"hour": 4, "minute": 1}
